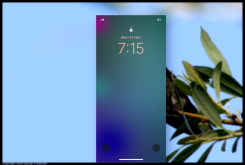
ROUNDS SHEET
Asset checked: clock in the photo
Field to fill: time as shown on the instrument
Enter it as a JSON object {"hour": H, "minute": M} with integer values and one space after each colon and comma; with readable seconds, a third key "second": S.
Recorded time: {"hour": 7, "minute": 15}
